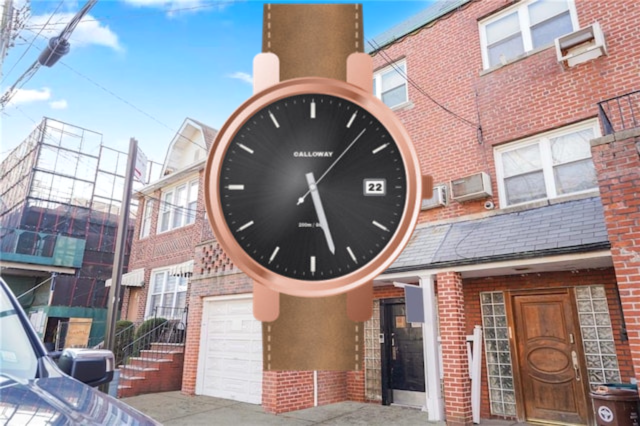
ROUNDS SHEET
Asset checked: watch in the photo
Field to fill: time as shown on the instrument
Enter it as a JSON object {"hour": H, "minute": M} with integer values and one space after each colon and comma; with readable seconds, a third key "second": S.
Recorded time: {"hour": 5, "minute": 27, "second": 7}
